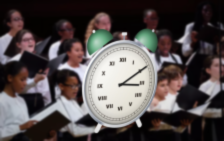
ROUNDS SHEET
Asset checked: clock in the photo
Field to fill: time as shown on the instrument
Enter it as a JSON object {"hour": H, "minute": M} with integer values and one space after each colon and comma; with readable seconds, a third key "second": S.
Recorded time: {"hour": 3, "minute": 10}
